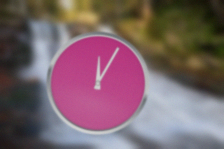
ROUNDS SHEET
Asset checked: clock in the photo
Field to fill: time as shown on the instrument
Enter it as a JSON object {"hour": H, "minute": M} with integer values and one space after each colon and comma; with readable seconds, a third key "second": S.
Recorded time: {"hour": 12, "minute": 5}
